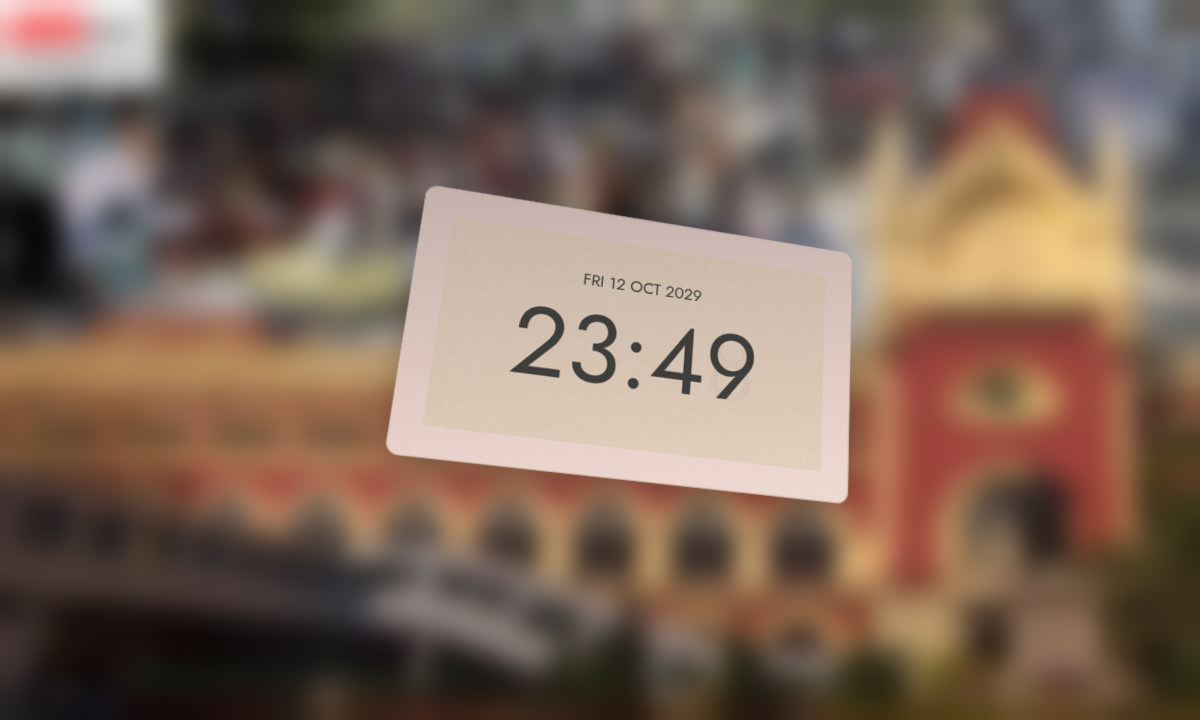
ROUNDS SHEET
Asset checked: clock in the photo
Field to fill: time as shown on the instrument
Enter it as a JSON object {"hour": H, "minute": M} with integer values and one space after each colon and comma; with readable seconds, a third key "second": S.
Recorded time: {"hour": 23, "minute": 49}
